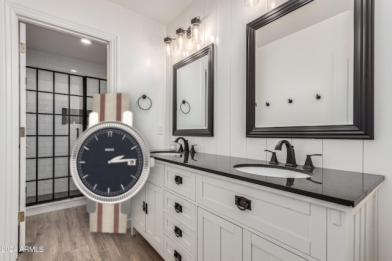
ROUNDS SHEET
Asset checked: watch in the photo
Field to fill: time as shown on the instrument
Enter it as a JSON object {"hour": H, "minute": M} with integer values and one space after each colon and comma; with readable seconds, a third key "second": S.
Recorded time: {"hour": 2, "minute": 14}
